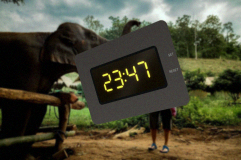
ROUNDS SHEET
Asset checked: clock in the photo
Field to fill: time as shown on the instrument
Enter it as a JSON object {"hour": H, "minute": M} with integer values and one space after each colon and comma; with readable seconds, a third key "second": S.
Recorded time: {"hour": 23, "minute": 47}
